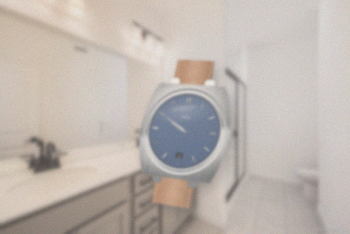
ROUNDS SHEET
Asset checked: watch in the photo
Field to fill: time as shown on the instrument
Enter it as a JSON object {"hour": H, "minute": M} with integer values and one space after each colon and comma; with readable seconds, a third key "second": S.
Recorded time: {"hour": 9, "minute": 50}
